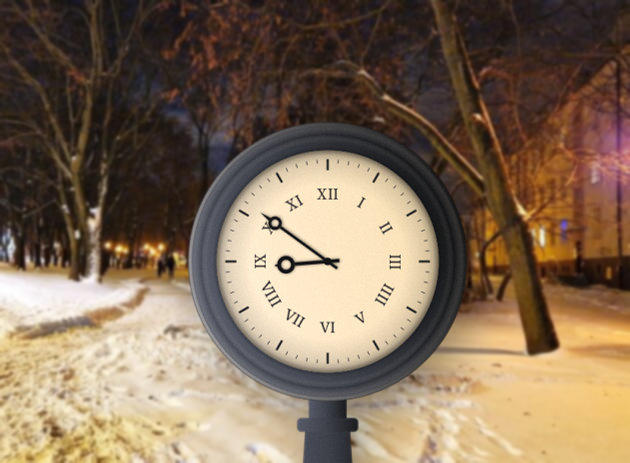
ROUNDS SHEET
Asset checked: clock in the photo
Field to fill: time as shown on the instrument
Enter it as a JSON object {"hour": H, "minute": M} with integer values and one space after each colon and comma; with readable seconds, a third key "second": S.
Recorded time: {"hour": 8, "minute": 51}
